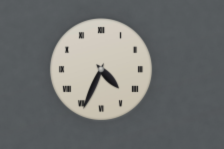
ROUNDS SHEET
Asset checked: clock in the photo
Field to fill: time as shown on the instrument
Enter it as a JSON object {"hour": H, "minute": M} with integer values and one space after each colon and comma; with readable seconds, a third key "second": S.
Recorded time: {"hour": 4, "minute": 34}
